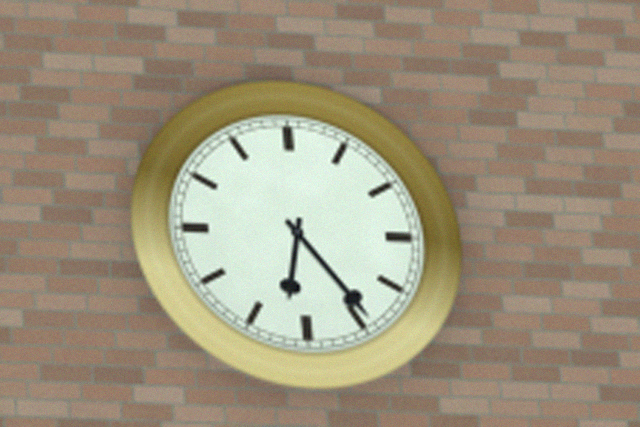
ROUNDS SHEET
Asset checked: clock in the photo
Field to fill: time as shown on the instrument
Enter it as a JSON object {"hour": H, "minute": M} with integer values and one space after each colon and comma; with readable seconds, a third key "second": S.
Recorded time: {"hour": 6, "minute": 24}
